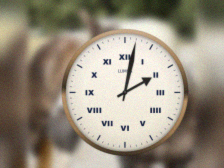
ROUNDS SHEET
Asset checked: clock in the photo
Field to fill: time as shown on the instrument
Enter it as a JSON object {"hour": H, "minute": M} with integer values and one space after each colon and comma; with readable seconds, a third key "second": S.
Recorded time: {"hour": 2, "minute": 2}
